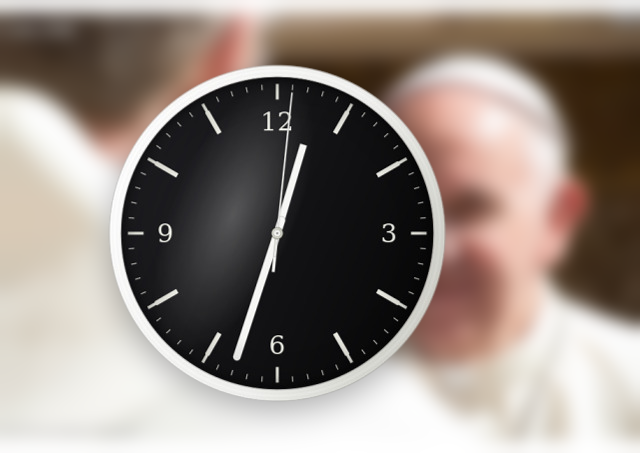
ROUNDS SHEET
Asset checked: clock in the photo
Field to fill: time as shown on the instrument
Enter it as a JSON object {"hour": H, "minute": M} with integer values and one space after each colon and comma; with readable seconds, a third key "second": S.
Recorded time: {"hour": 12, "minute": 33, "second": 1}
